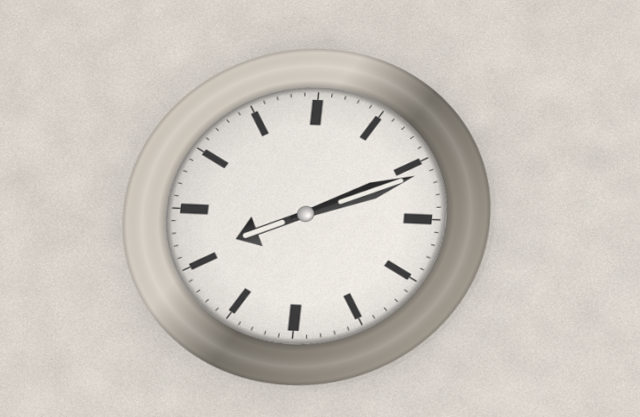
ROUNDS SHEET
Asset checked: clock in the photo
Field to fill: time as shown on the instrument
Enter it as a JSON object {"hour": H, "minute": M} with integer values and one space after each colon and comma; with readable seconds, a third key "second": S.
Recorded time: {"hour": 8, "minute": 11}
